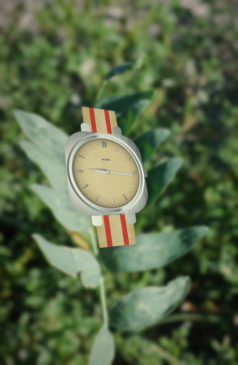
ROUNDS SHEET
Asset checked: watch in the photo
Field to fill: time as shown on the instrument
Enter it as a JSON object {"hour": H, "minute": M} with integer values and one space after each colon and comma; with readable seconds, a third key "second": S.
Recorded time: {"hour": 9, "minute": 16}
